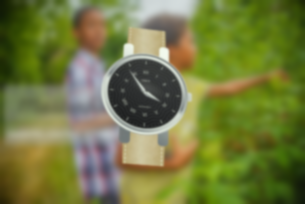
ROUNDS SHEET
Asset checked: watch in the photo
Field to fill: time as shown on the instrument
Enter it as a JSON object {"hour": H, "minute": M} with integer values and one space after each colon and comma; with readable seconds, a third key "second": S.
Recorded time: {"hour": 3, "minute": 54}
